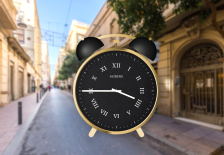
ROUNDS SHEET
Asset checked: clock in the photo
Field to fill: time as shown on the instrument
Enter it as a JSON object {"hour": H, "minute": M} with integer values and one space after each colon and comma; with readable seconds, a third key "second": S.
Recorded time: {"hour": 3, "minute": 45}
